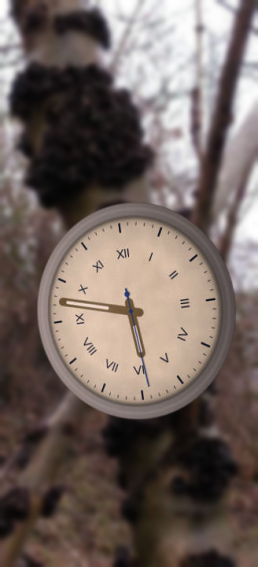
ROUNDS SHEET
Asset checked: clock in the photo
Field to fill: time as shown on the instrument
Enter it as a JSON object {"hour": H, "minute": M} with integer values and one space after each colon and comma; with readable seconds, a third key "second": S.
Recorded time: {"hour": 5, "minute": 47, "second": 29}
